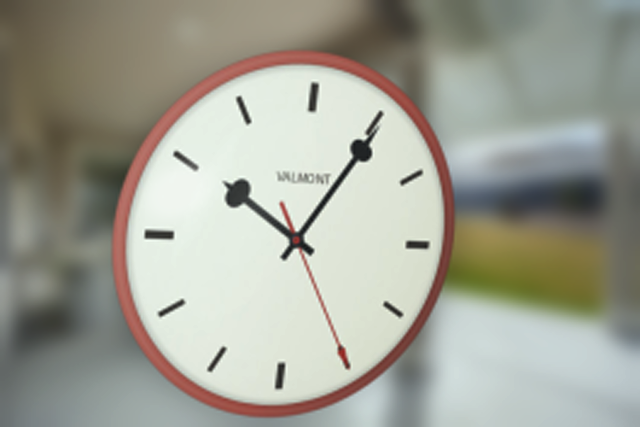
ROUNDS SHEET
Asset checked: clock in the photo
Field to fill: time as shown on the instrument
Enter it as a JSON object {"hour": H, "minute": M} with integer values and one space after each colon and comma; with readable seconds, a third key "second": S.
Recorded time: {"hour": 10, "minute": 5, "second": 25}
